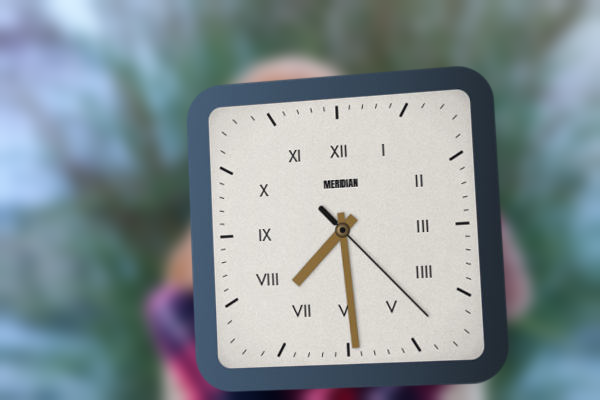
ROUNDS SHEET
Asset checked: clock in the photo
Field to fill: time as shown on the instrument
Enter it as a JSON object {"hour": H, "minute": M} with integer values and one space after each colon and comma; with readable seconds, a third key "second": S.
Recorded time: {"hour": 7, "minute": 29, "second": 23}
